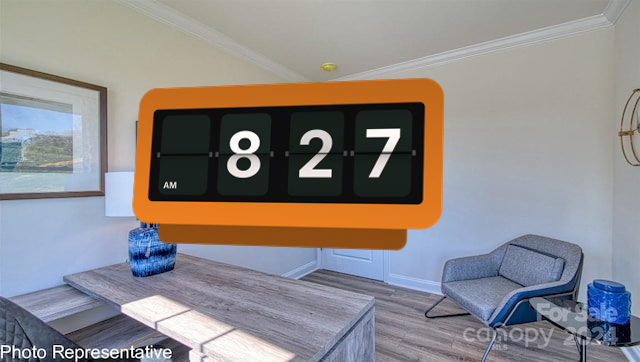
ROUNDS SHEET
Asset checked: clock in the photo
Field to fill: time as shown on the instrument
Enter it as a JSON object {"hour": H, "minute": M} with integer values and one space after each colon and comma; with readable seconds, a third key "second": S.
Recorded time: {"hour": 8, "minute": 27}
